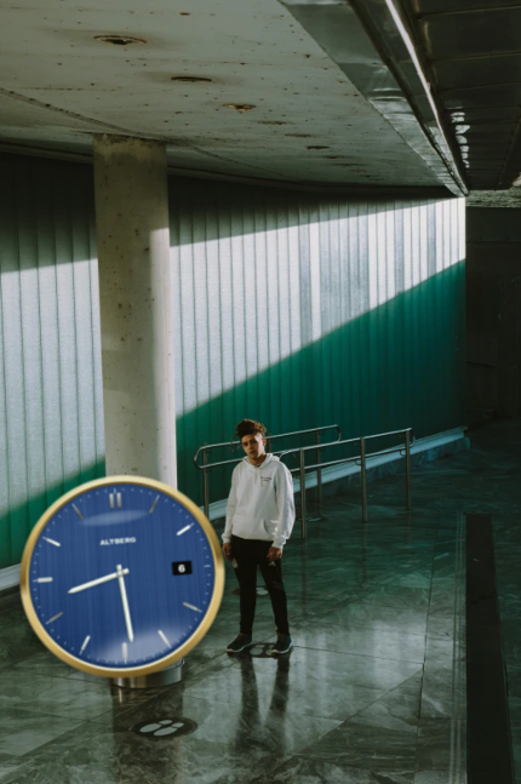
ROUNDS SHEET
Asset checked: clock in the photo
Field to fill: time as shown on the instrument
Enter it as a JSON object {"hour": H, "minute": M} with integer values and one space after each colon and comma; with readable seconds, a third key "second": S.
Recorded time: {"hour": 8, "minute": 29}
